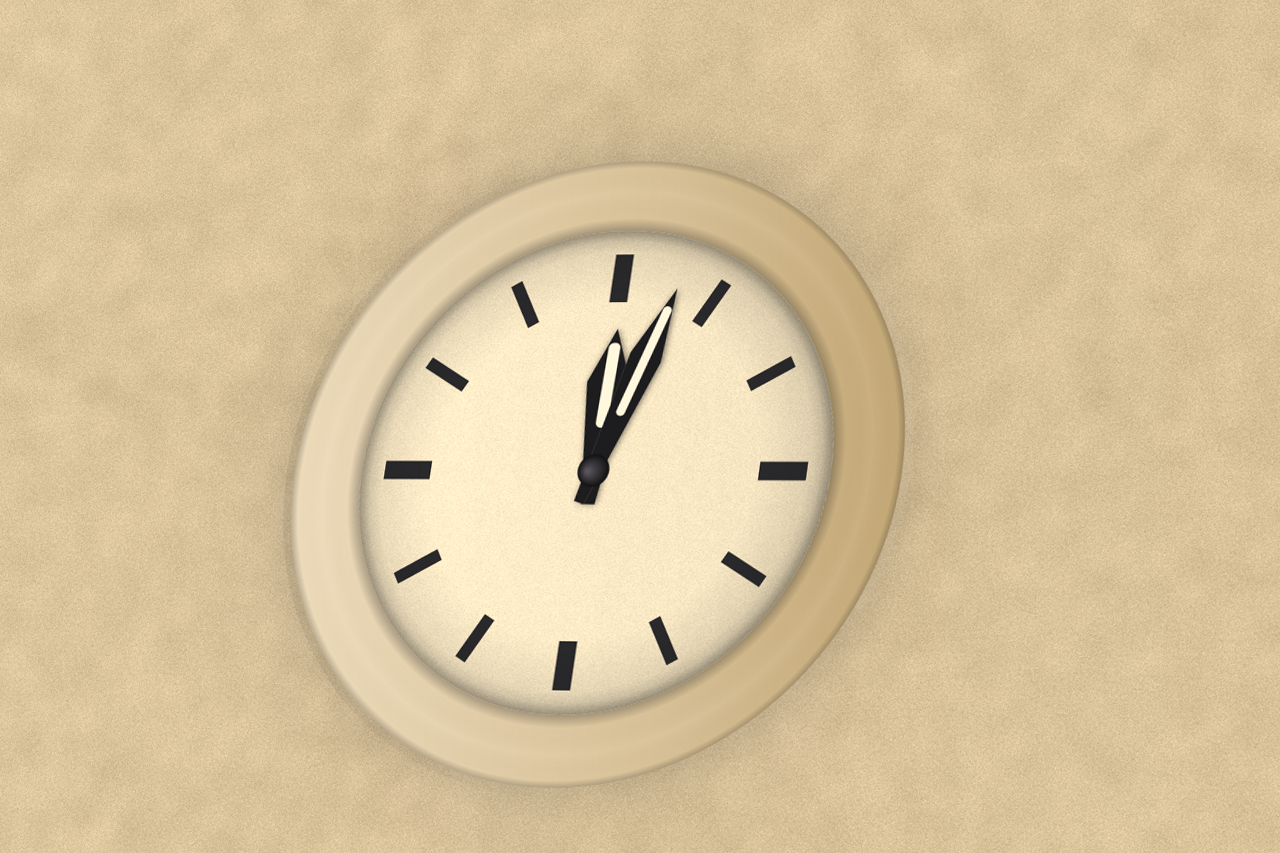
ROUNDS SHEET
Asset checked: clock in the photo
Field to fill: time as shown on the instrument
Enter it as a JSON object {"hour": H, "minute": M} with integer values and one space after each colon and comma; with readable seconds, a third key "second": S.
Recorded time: {"hour": 12, "minute": 3}
